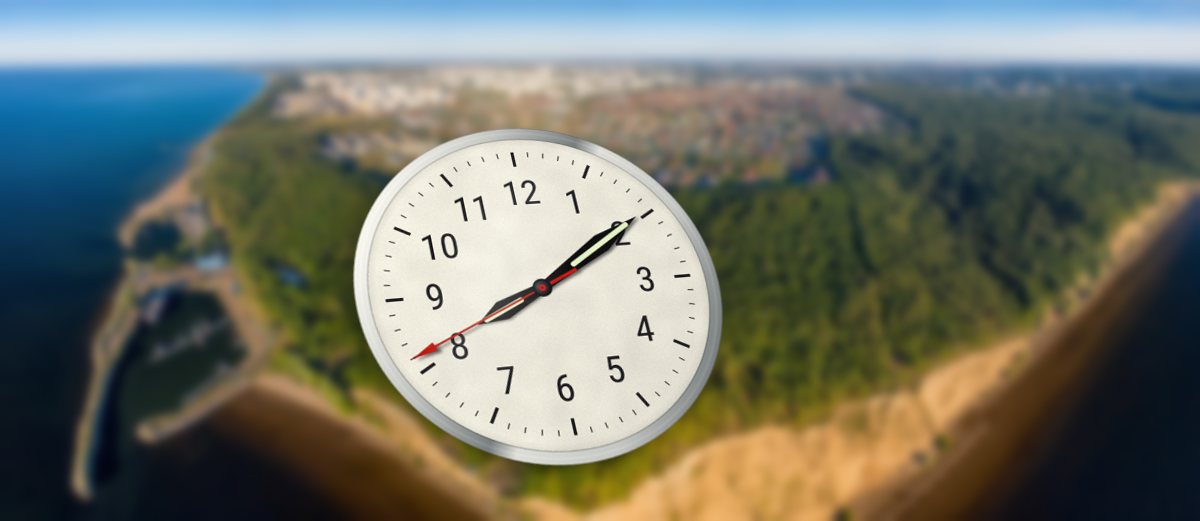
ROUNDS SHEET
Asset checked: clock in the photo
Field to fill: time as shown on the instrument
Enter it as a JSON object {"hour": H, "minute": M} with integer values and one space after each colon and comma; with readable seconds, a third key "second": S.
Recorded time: {"hour": 8, "minute": 9, "second": 41}
